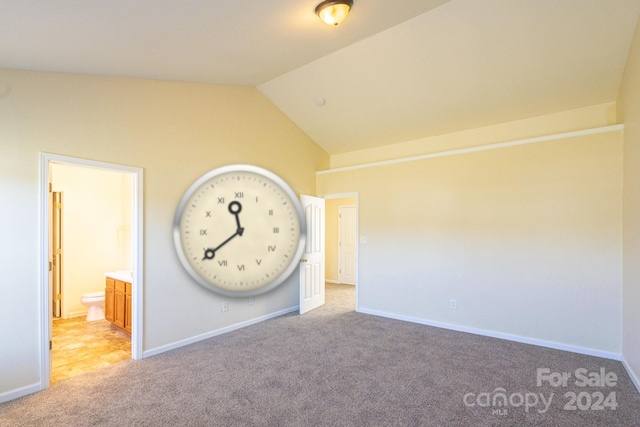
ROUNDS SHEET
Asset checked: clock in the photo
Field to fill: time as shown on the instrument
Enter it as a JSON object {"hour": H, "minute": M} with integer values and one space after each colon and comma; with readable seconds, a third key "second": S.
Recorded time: {"hour": 11, "minute": 39}
